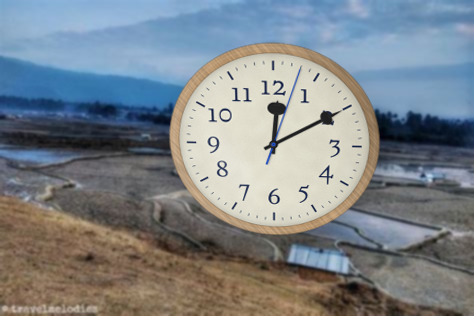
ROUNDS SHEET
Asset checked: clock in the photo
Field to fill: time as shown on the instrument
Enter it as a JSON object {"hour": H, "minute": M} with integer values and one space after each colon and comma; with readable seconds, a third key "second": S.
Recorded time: {"hour": 12, "minute": 10, "second": 3}
